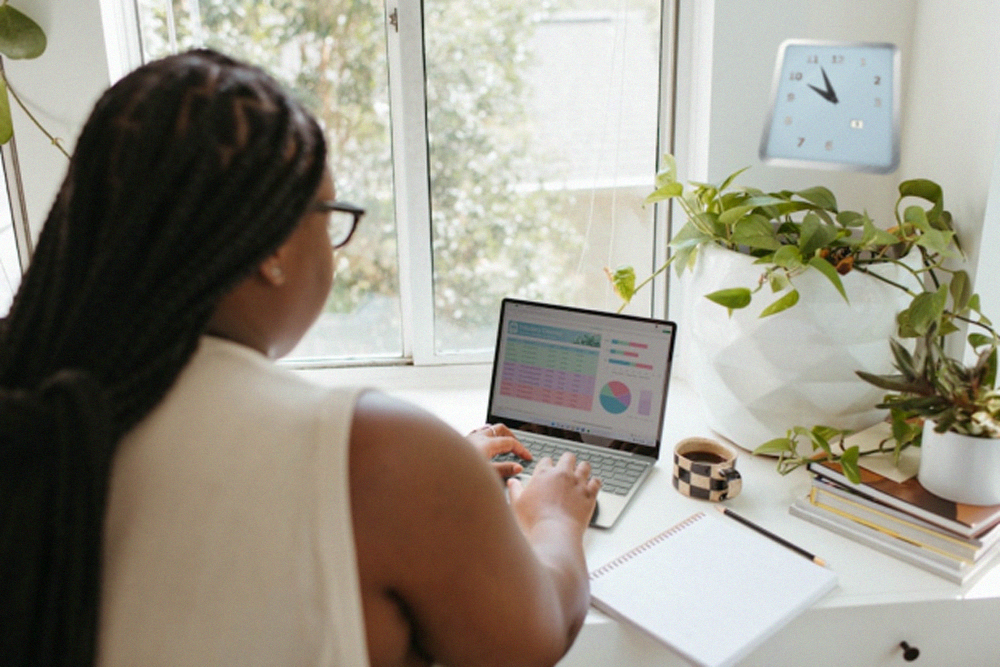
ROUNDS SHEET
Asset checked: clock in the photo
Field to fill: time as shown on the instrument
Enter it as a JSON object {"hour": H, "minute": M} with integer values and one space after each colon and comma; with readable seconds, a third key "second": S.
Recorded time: {"hour": 9, "minute": 56}
